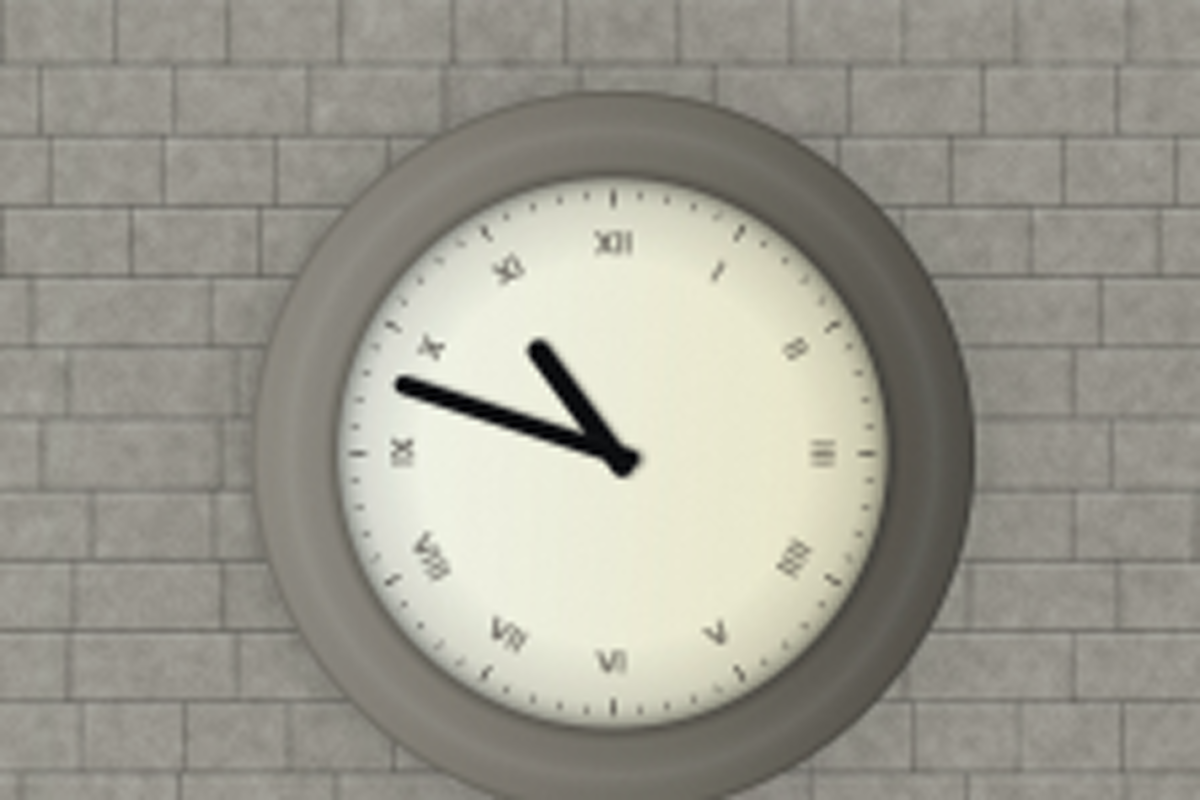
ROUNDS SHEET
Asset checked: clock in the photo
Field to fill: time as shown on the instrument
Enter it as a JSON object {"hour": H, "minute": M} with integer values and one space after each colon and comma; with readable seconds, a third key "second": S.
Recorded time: {"hour": 10, "minute": 48}
